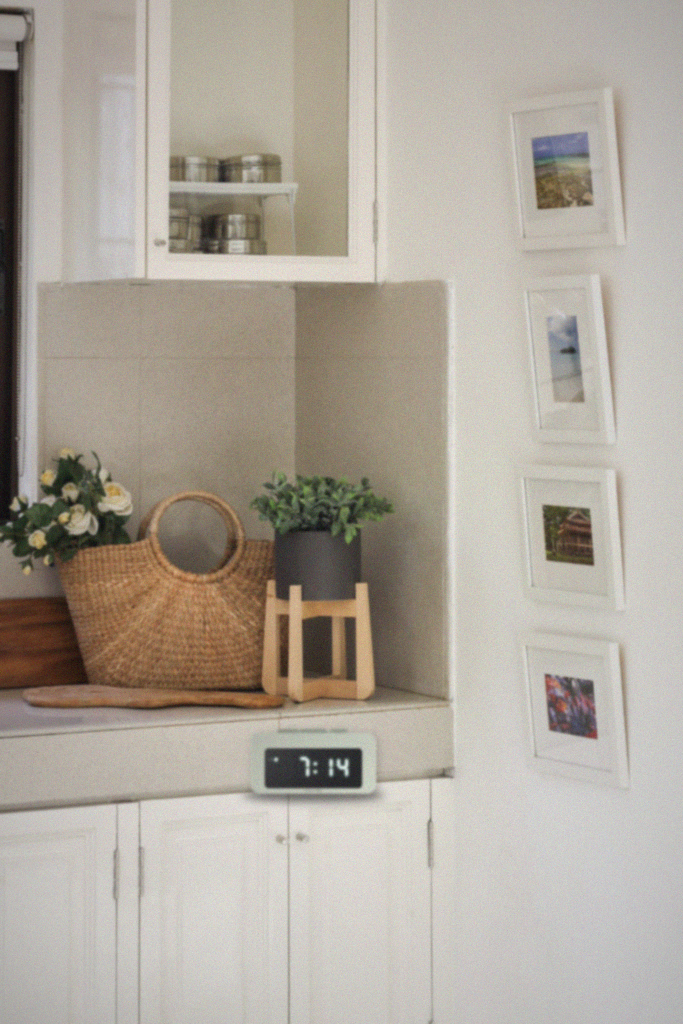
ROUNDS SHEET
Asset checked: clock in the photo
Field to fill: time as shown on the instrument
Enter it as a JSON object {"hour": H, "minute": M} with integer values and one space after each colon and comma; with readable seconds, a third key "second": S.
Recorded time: {"hour": 7, "minute": 14}
